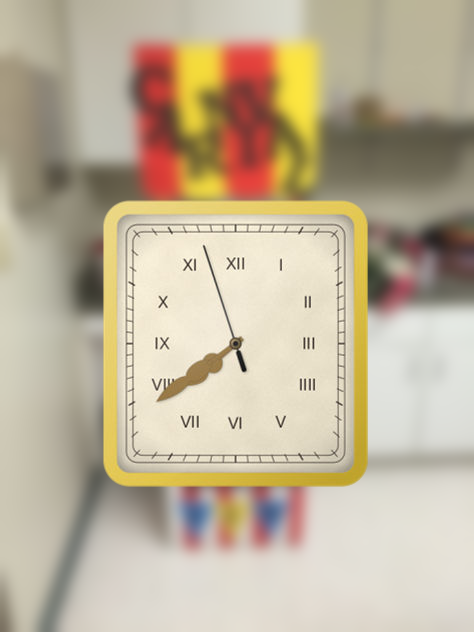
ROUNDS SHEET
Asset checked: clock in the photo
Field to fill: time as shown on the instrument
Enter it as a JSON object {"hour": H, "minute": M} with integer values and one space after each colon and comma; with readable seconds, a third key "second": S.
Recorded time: {"hour": 7, "minute": 38, "second": 57}
